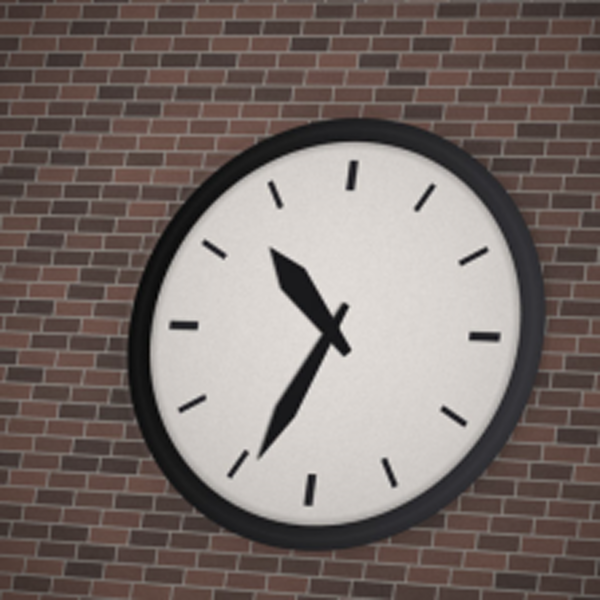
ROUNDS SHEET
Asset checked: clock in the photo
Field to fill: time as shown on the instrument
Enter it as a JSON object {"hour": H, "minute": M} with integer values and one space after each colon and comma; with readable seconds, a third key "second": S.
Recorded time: {"hour": 10, "minute": 34}
